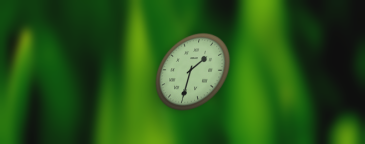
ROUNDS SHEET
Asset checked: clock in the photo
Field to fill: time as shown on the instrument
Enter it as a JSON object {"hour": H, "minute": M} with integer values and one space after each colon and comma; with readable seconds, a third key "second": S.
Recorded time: {"hour": 1, "minute": 30}
